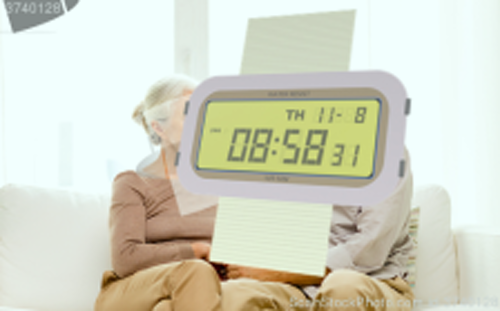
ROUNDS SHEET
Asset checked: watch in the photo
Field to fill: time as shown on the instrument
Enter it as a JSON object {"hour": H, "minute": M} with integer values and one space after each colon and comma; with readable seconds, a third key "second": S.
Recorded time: {"hour": 8, "minute": 58, "second": 31}
